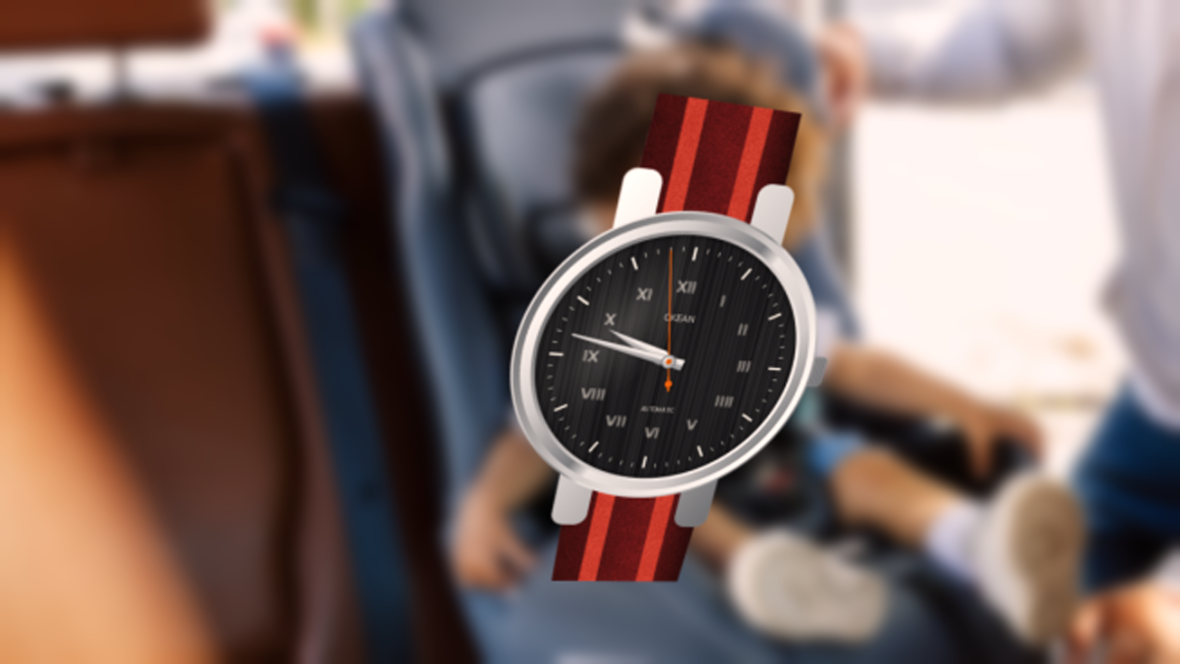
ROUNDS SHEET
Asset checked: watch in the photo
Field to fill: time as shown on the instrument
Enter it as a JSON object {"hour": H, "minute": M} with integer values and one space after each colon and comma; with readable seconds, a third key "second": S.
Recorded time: {"hour": 9, "minute": 46, "second": 58}
